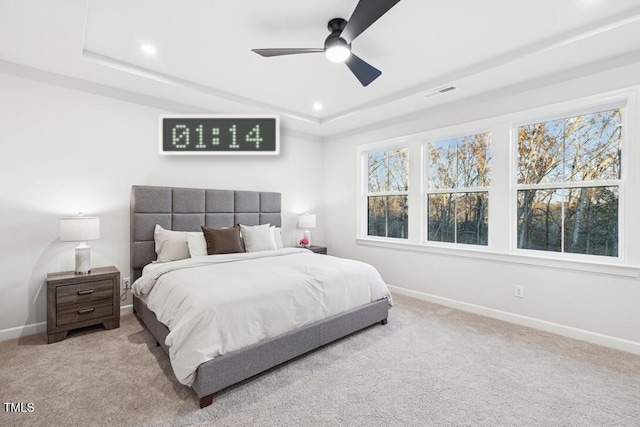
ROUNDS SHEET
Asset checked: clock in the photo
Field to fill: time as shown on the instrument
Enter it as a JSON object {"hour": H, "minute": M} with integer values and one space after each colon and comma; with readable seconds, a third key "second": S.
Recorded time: {"hour": 1, "minute": 14}
